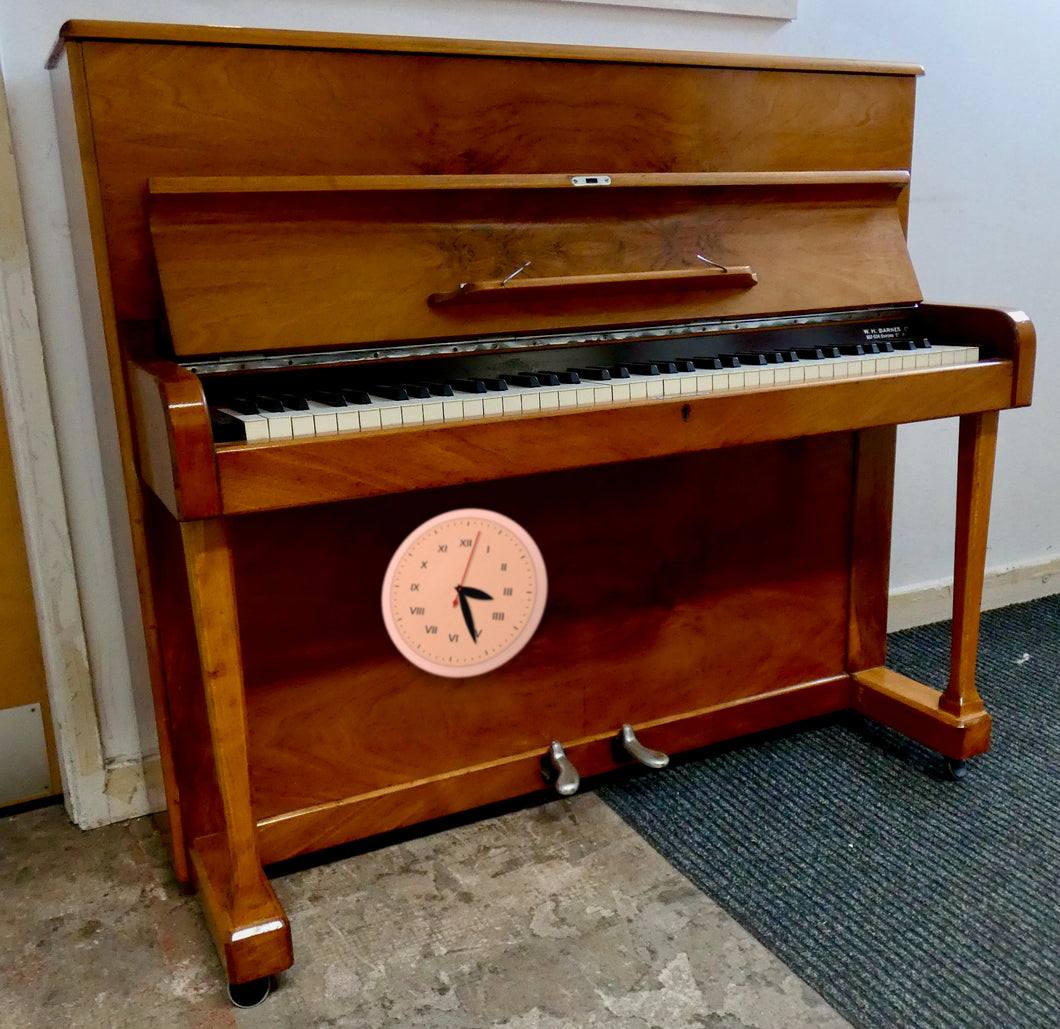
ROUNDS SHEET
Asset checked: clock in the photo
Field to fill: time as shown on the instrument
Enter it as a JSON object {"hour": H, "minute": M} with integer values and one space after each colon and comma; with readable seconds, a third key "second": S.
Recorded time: {"hour": 3, "minute": 26, "second": 2}
